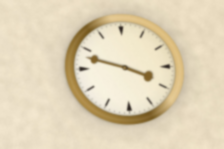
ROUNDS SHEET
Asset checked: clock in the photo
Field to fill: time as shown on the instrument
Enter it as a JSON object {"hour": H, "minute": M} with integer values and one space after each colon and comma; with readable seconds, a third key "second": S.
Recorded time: {"hour": 3, "minute": 48}
